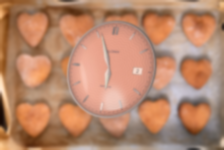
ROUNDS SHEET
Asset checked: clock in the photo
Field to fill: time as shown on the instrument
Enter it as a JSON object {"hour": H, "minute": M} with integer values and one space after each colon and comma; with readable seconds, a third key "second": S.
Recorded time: {"hour": 5, "minute": 56}
